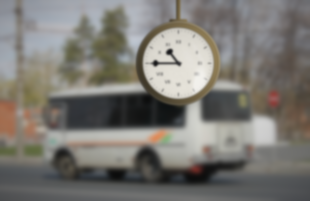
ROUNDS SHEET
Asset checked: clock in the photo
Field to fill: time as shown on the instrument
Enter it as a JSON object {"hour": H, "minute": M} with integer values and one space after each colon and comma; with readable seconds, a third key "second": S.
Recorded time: {"hour": 10, "minute": 45}
